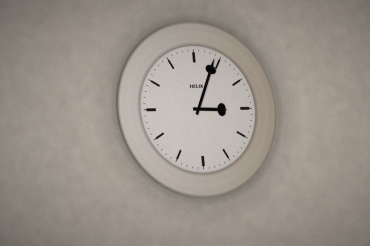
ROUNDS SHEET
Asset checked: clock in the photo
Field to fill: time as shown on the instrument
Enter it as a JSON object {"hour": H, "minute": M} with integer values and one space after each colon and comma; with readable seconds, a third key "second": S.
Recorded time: {"hour": 3, "minute": 4}
